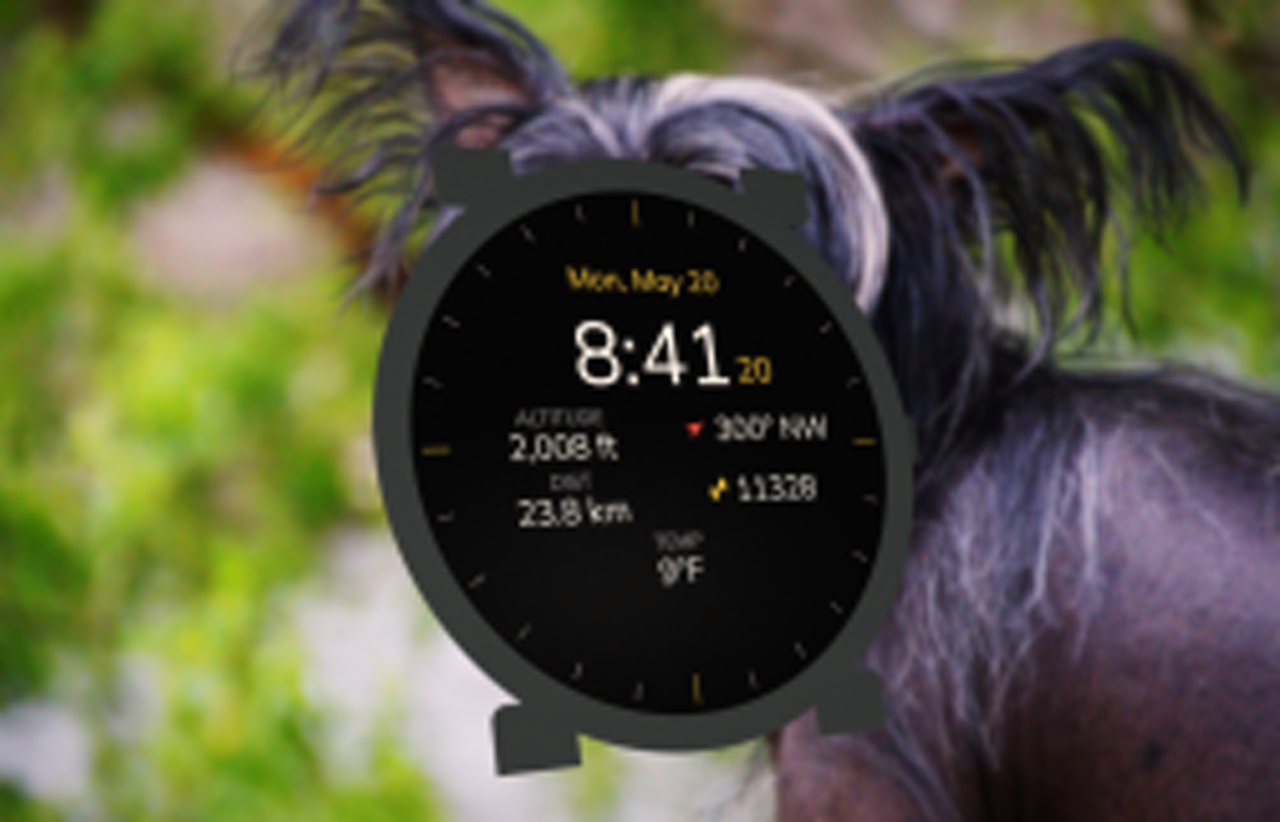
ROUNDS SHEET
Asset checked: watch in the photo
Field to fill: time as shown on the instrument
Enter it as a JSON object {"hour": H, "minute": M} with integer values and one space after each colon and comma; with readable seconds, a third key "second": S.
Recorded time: {"hour": 8, "minute": 41}
